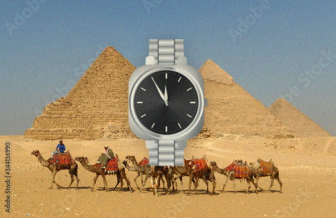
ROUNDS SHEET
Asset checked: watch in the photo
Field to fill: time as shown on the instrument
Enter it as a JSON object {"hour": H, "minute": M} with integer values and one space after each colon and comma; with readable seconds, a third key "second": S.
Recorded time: {"hour": 11, "minute": 55}
